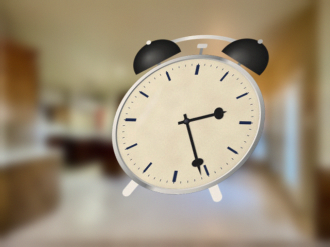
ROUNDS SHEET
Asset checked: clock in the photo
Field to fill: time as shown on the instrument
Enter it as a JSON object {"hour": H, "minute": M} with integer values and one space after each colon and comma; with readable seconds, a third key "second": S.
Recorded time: {"hour": 2, "minute": 26}
